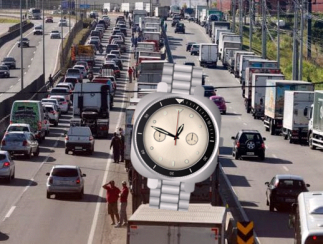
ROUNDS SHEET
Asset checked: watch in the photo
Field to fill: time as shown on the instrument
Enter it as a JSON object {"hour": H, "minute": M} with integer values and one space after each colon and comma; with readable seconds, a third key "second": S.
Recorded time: {"hour": 12, "minute": 48}
